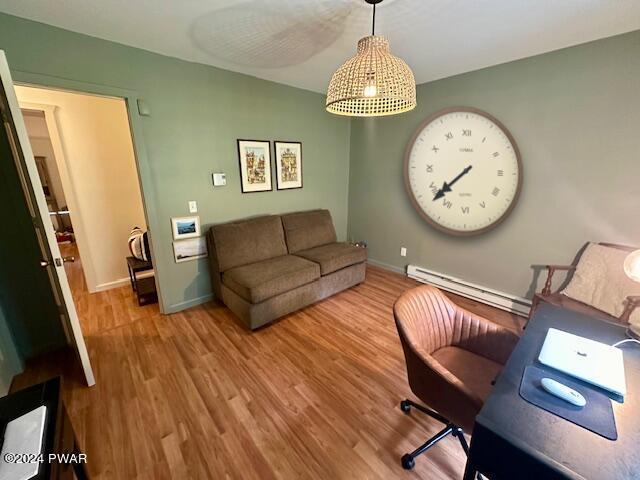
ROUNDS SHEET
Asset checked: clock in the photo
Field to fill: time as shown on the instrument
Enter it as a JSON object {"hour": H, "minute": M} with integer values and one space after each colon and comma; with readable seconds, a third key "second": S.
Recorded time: {"hour": 7, "minute": 38}
